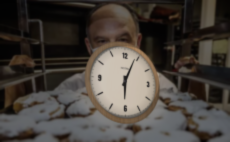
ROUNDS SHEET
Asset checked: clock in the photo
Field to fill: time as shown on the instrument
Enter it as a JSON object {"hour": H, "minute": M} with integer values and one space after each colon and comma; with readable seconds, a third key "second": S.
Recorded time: {"hour": 6, "minute": 4}
